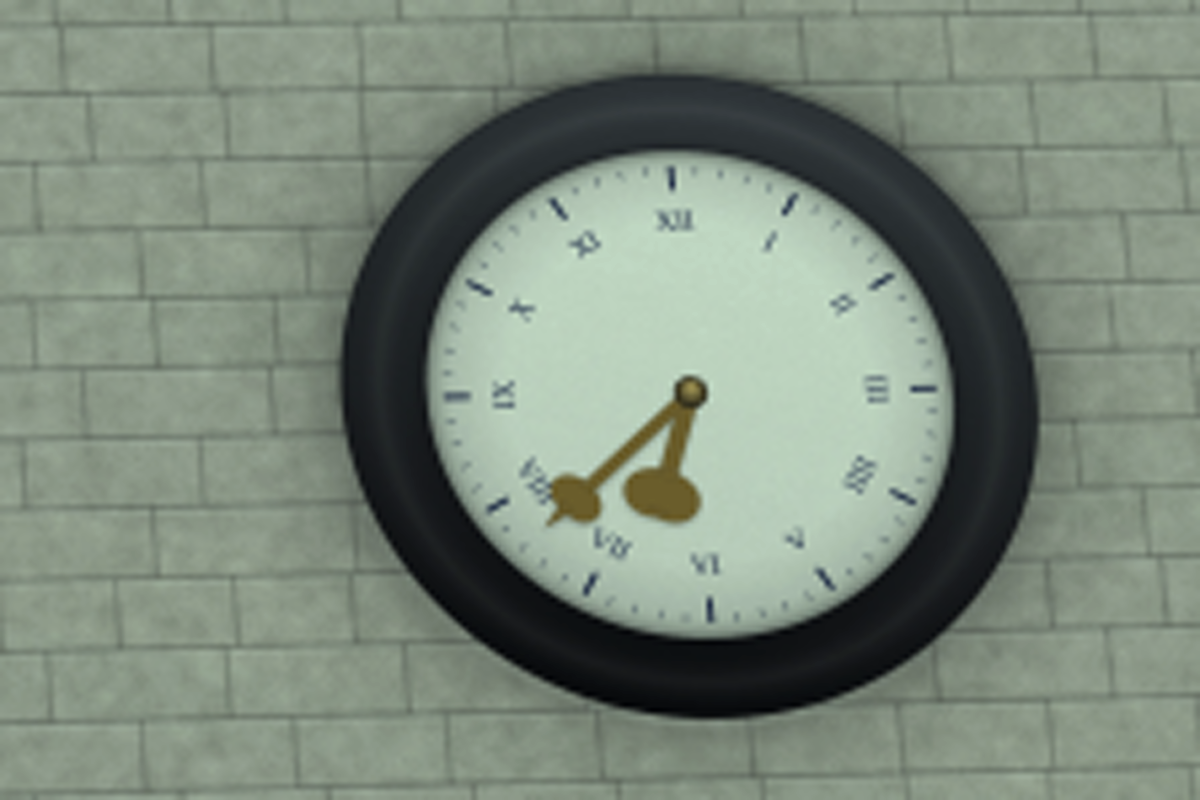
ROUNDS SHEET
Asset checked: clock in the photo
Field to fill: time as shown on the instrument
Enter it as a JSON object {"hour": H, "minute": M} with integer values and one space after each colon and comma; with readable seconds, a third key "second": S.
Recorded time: {"hour": 6, "minute": 38}
